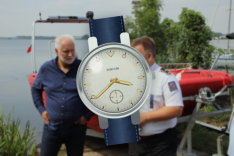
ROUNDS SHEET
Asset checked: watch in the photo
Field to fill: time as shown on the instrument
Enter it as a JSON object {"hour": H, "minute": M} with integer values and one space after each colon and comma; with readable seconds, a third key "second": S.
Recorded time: {"hour": 3, "minute": 39}
